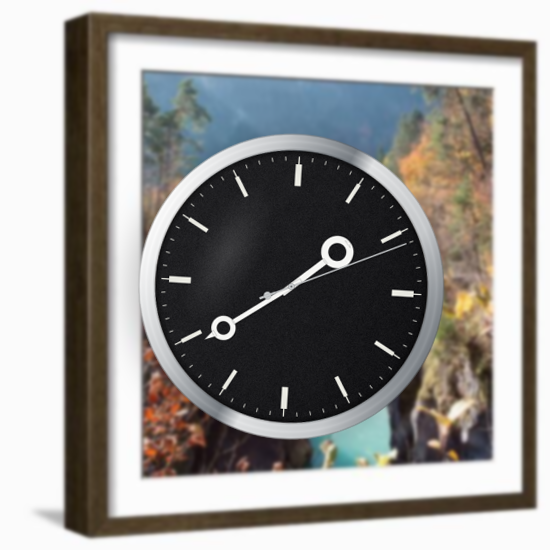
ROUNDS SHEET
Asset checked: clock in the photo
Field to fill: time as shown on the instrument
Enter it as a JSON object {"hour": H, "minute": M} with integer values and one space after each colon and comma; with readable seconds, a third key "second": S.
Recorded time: {"hour": 1, "minute": 39, "second": 11}
